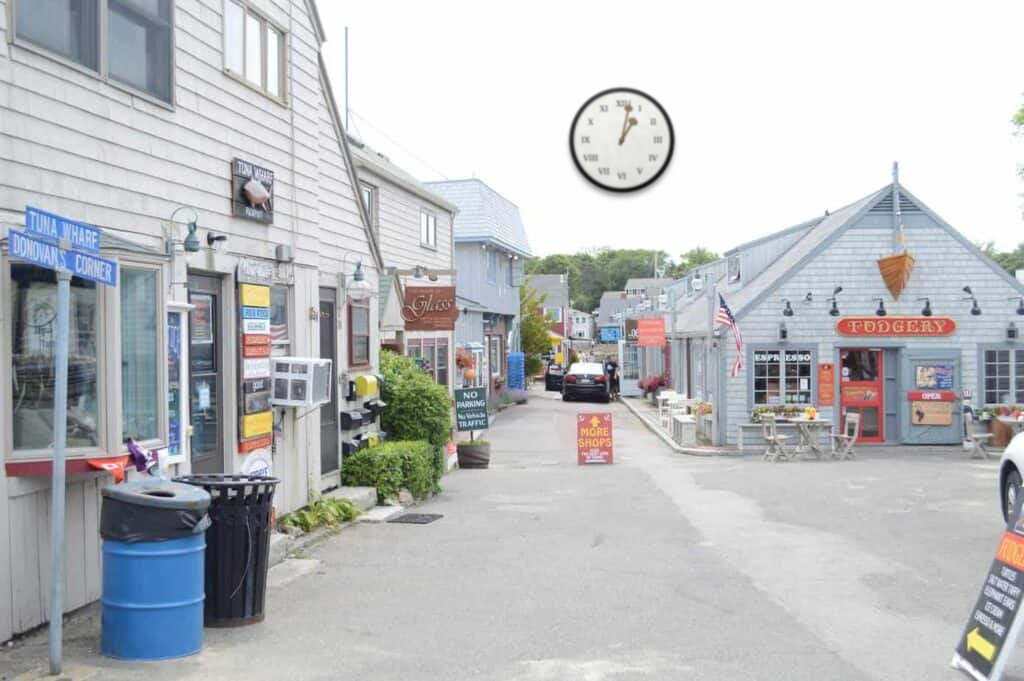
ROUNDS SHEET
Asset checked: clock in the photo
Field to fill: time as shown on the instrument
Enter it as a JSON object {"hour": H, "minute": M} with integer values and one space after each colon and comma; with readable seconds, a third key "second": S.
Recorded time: {"hour": 1, "minute": 2}
